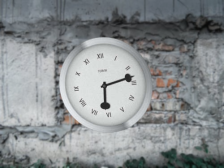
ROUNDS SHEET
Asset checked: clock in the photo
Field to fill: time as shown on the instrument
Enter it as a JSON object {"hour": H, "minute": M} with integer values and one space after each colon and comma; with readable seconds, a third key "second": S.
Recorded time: {"hour": 6, "minute": 13}
